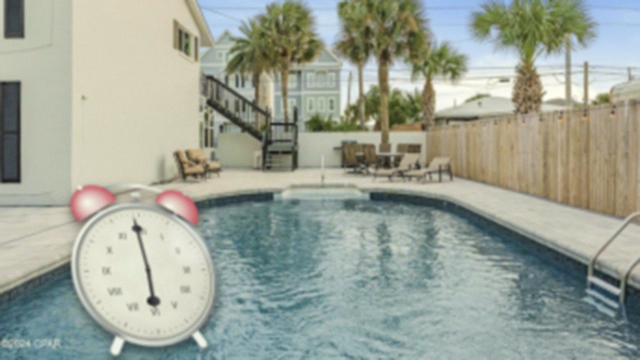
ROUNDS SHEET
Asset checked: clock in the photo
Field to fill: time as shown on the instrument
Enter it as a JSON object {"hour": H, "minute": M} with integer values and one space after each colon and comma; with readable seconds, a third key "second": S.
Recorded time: {"hour": 5, "minute": 59}
